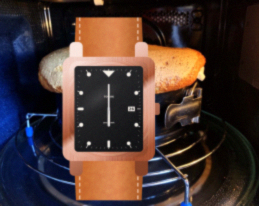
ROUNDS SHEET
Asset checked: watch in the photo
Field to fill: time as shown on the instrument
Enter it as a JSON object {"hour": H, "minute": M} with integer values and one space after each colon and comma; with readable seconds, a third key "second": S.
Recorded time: {"hour": 6, "minute": 0}
